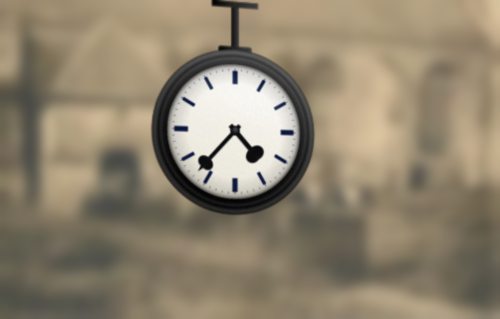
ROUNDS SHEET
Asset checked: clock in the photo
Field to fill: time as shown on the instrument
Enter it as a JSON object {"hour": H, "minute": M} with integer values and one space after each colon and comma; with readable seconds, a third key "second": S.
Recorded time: {"hour": 4, "minute": 37}
